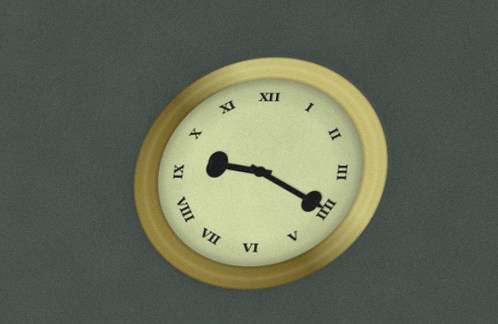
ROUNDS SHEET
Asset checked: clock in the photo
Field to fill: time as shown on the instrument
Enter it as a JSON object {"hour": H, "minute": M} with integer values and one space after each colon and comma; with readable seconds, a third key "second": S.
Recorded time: {"hour": 9, "minute": 20}
